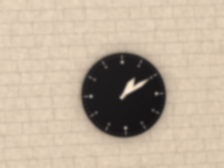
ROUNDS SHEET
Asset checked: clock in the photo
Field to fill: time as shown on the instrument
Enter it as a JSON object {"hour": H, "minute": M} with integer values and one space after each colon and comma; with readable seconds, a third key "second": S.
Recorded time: {"hour": 1, "minute": 10}
